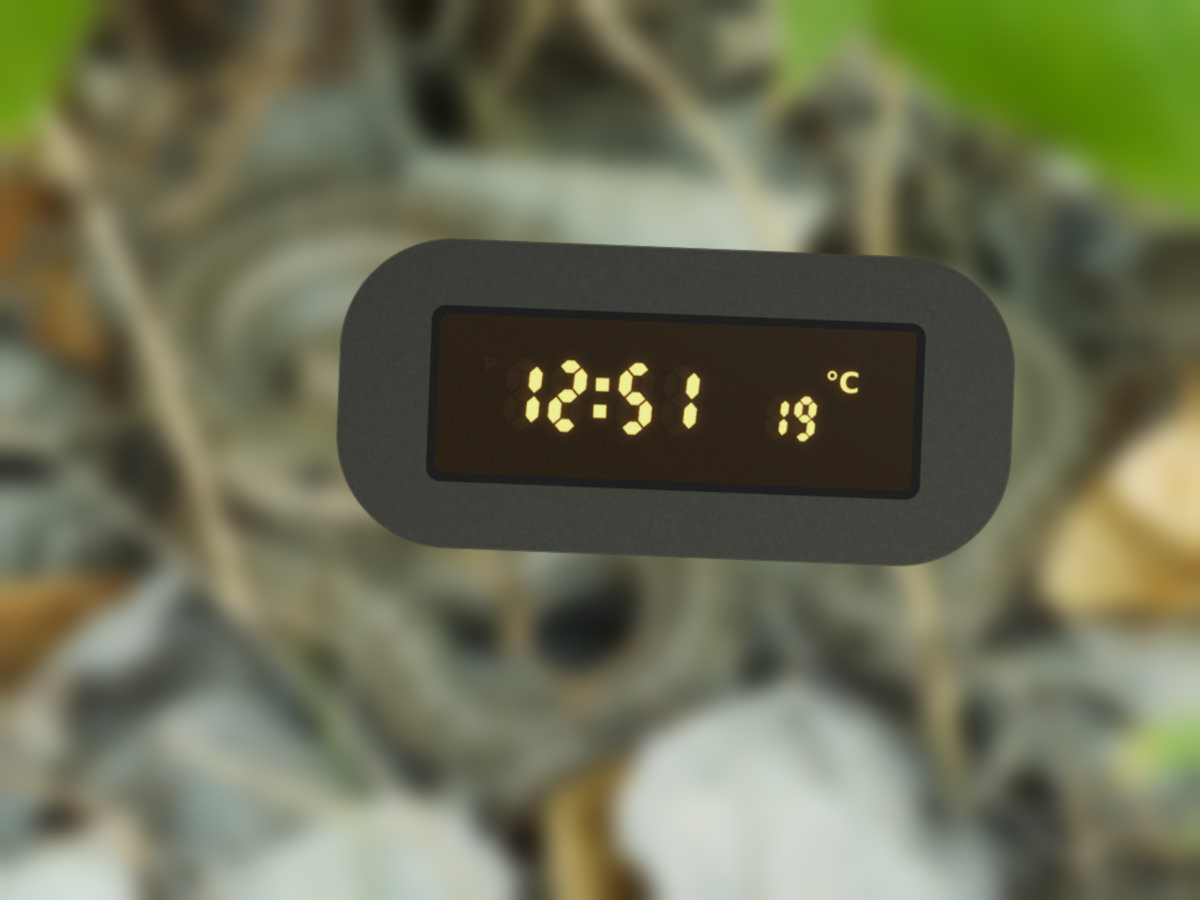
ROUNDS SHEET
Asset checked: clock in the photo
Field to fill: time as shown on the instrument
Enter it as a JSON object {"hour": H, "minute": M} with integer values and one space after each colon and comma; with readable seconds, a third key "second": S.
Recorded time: {"hour": 12, "minute": 51}
